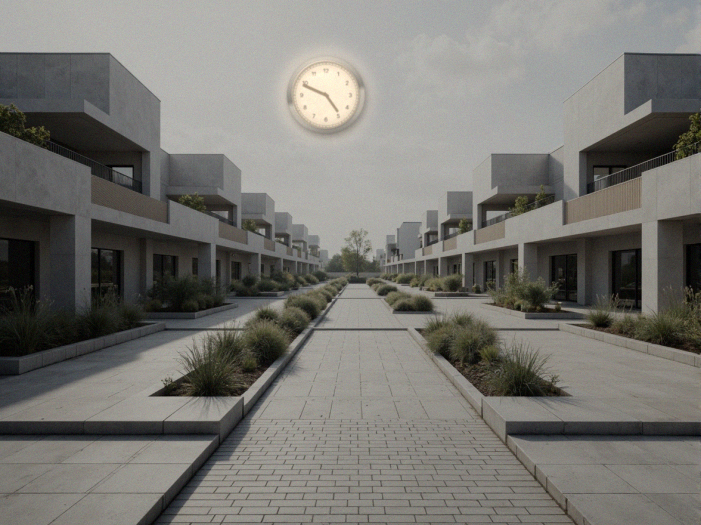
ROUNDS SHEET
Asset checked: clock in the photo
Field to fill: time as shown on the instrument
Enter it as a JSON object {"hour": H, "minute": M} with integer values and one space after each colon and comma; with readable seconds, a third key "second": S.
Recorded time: {"hour": 4, "minute": 49}
